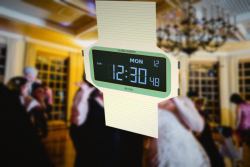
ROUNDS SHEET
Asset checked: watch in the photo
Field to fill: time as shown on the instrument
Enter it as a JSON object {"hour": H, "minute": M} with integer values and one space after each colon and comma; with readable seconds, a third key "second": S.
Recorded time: {"hour": 12, "minute": 30, "second": 48}
